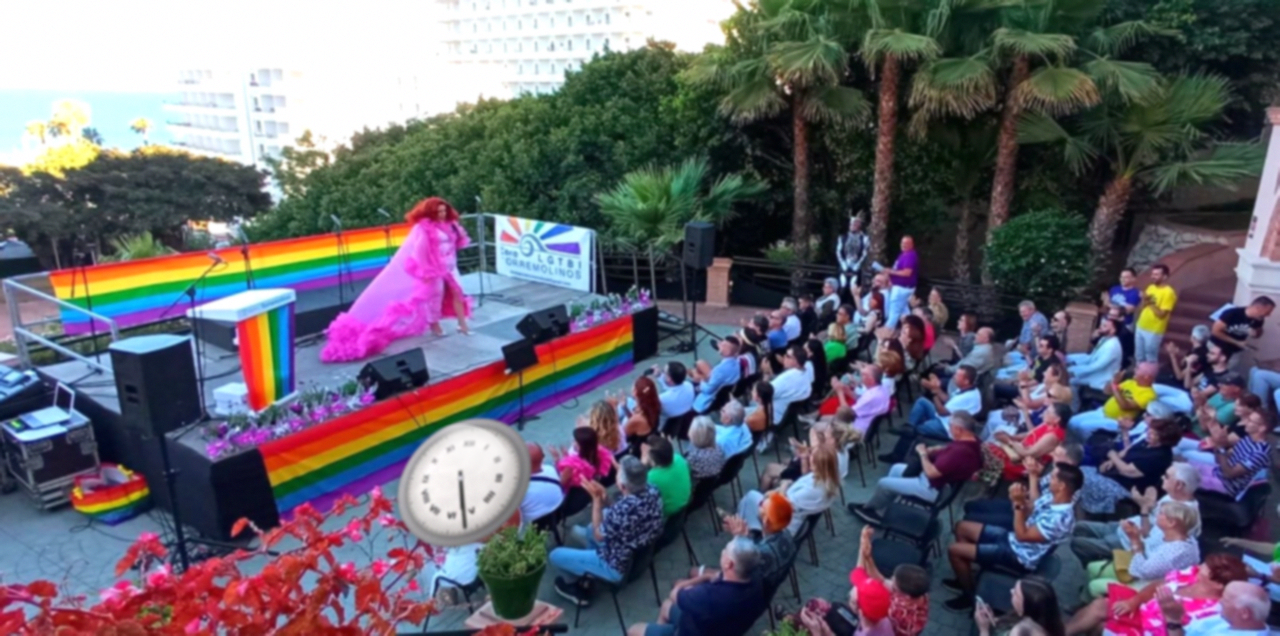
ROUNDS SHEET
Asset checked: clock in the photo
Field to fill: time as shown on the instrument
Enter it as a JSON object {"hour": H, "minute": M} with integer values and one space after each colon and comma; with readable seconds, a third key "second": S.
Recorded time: {"hour": 5, "minute": 27}
